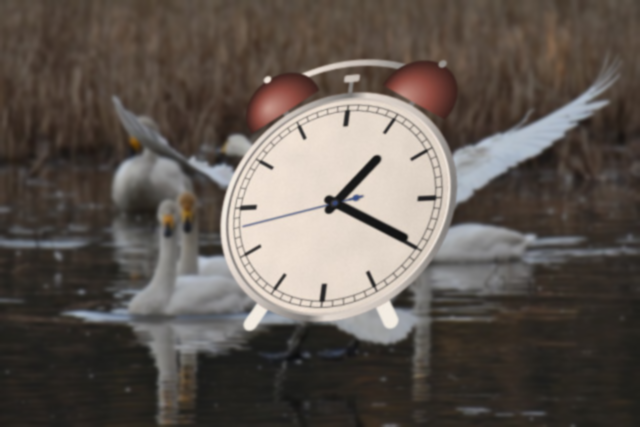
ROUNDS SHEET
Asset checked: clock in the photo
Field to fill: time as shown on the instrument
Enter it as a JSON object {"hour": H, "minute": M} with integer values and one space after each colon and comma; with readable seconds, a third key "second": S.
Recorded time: {"hour": 1, "minute": 19, "second": 43}
